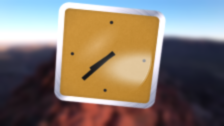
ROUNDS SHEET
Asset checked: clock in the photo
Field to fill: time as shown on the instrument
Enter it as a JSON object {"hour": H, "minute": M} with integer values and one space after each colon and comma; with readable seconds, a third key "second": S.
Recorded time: {"hour": 7, "minute": 37}
